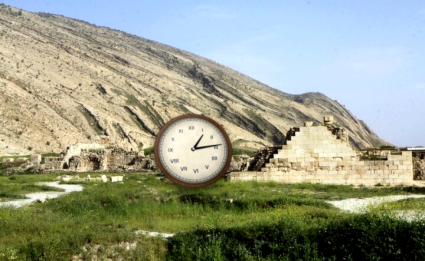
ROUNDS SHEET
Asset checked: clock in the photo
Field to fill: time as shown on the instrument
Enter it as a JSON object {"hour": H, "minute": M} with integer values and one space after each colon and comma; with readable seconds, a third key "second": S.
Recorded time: {"hour": 1, "minute": 14}
